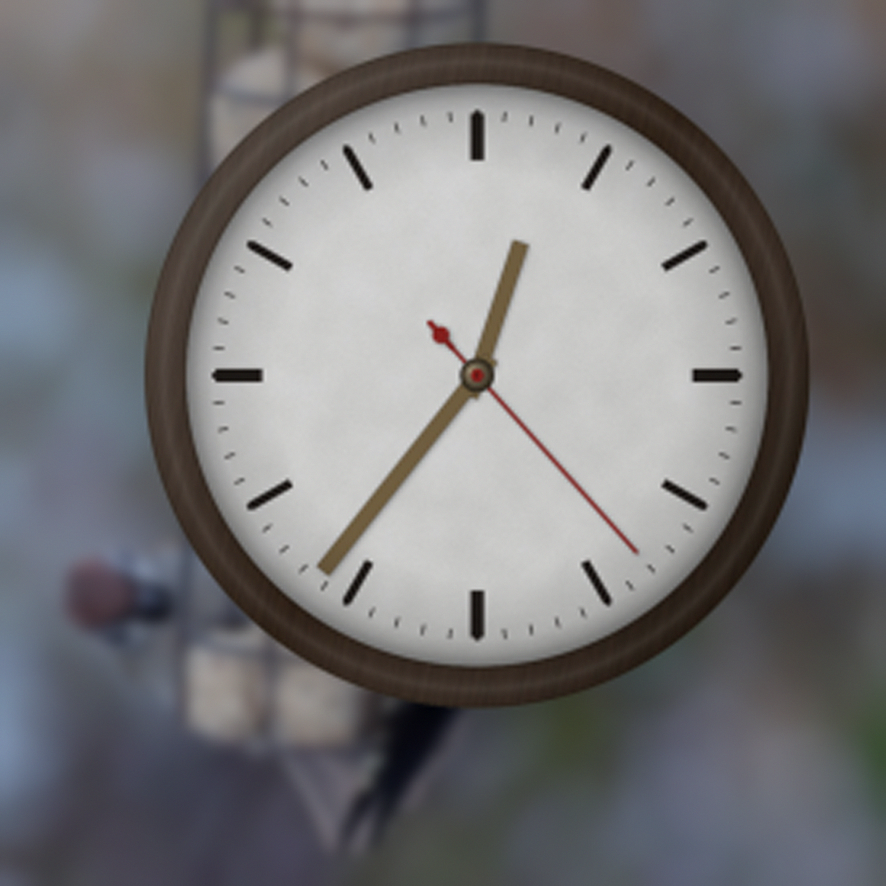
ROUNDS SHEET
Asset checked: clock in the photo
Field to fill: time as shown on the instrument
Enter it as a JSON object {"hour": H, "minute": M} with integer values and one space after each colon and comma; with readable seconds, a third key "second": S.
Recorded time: {"hour": 12, "minute": 36, "second": 23}
